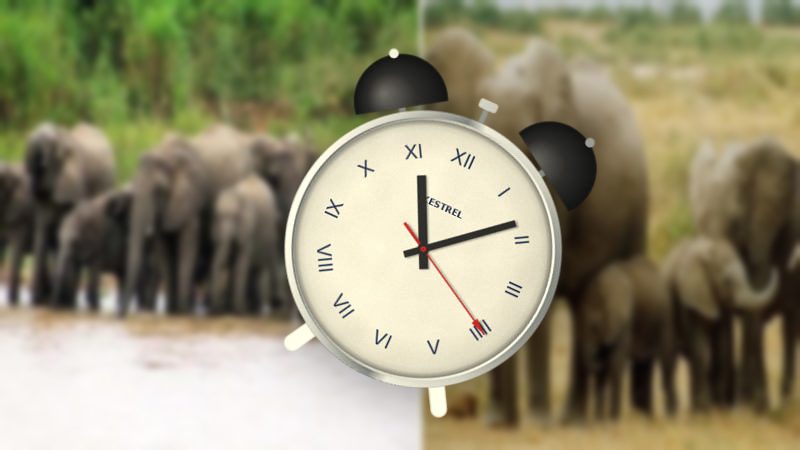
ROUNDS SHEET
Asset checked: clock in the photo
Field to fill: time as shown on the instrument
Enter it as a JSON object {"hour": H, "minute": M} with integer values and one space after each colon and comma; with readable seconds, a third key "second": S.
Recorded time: {"hour": 11, "minute": 8, "second": 20}
